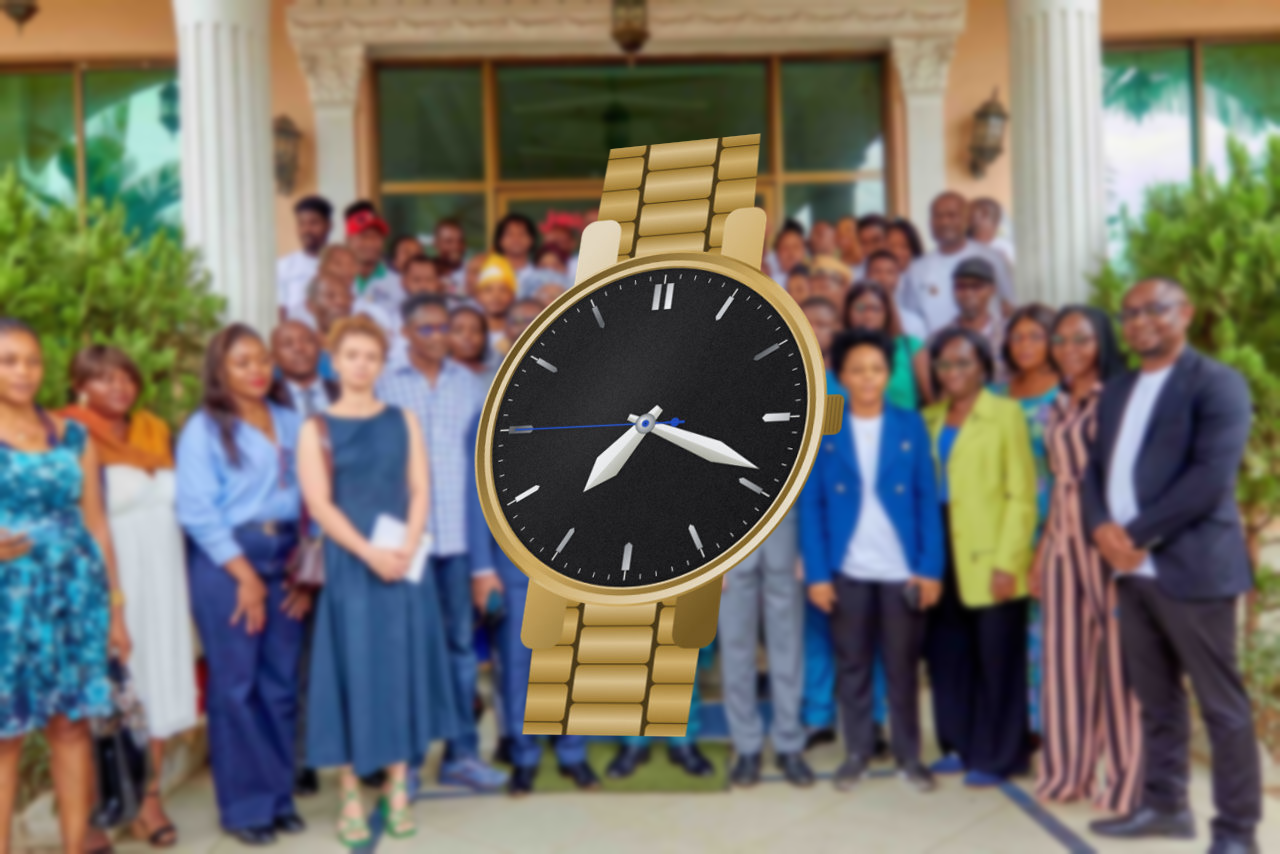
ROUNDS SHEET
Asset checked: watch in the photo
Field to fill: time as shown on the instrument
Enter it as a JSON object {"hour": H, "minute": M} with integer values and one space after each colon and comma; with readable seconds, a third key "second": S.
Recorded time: {"hour": 7, "minute": 18, "second": 45}
